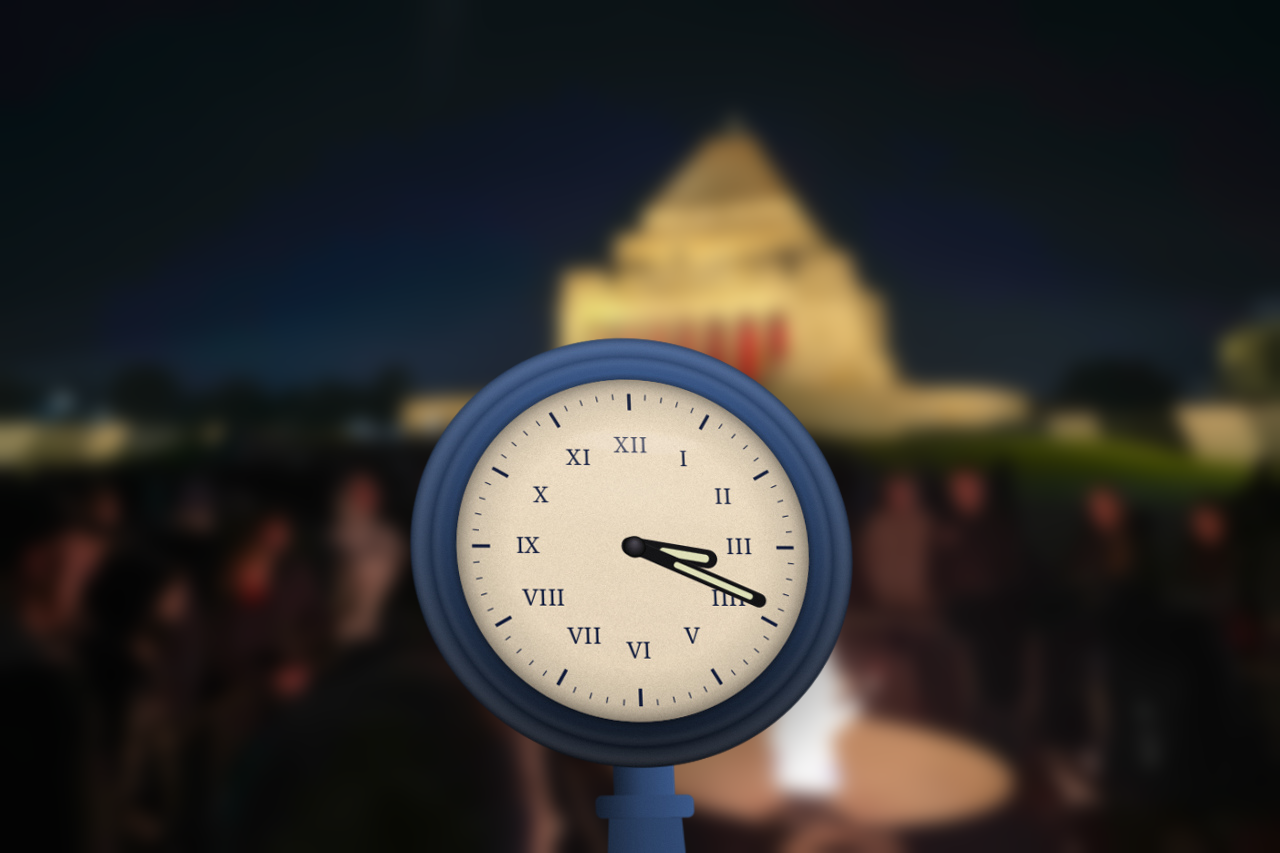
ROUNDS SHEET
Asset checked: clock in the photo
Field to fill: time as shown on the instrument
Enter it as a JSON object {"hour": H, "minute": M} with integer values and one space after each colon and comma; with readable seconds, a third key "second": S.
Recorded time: {"hour": 3, "minute": 19}
